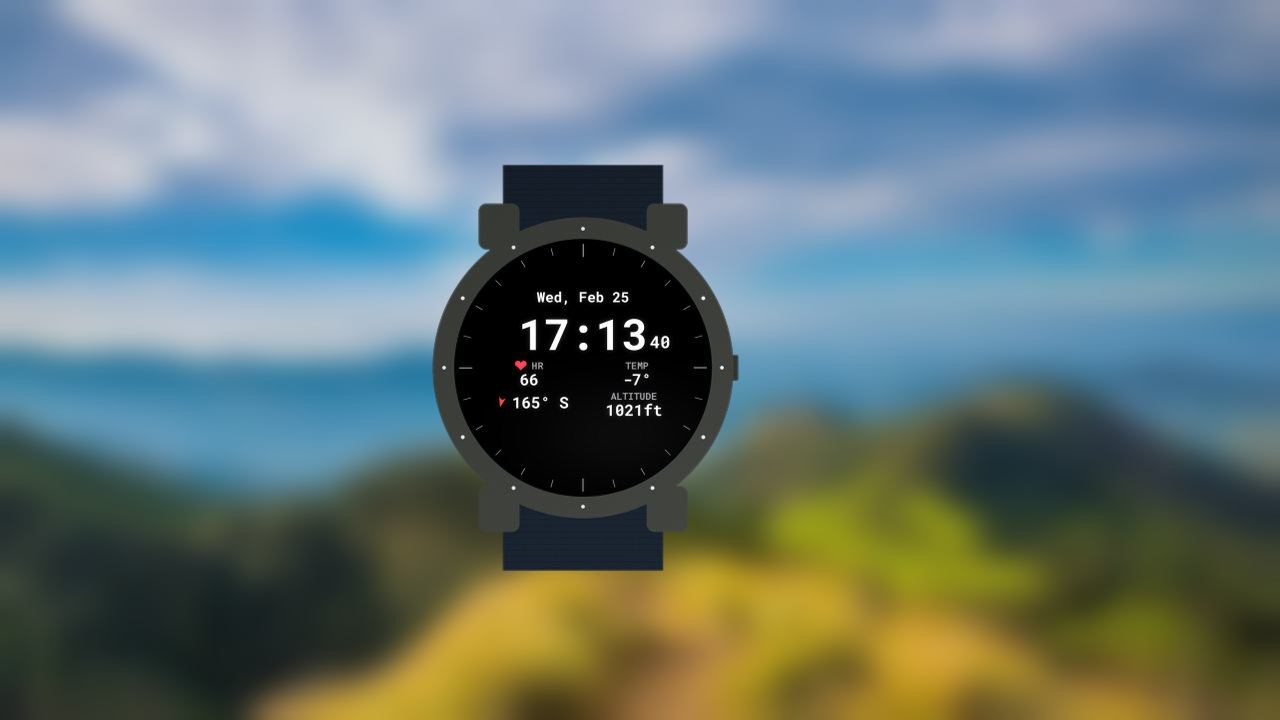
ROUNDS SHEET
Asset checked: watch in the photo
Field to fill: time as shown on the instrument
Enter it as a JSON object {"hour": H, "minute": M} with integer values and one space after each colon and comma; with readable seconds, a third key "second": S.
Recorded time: {"hour": 17, "minute": 13, "second": 40}
